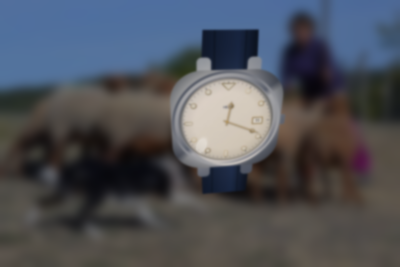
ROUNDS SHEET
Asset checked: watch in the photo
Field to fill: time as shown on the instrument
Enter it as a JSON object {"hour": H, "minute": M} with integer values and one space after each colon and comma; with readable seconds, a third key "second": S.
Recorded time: {"hour": 12, "minute": 19}
